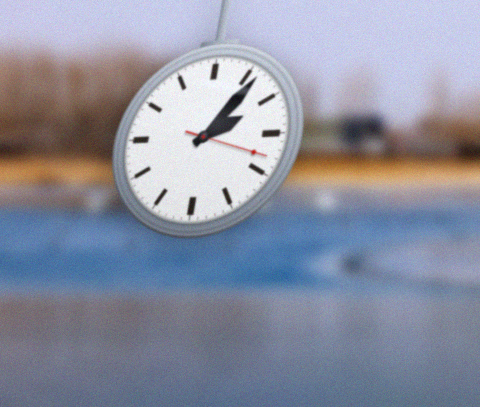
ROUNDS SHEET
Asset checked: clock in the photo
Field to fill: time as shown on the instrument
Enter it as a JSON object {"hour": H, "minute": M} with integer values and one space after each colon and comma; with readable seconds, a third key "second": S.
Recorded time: {"hour": 2, "minute": 6, "second": 18}
